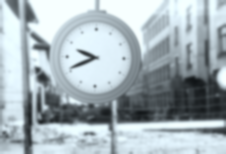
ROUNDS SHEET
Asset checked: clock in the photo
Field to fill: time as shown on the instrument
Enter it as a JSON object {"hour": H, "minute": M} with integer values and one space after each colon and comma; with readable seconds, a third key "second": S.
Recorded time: {"hour": 9, "minute": 41}
